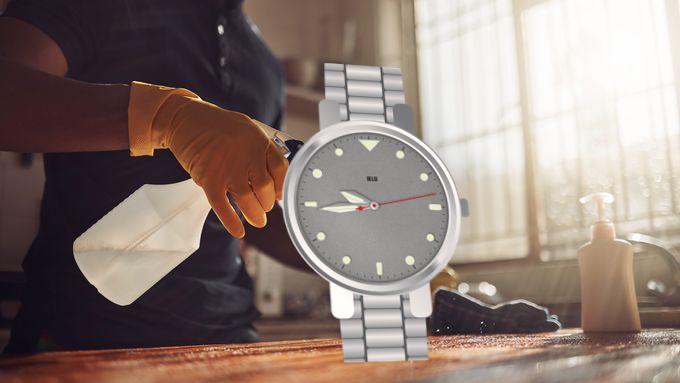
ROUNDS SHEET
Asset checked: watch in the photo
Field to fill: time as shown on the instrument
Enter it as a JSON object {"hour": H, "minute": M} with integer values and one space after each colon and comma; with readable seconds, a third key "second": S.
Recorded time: {"hour": 9, "minute": 44, "second": 13}
